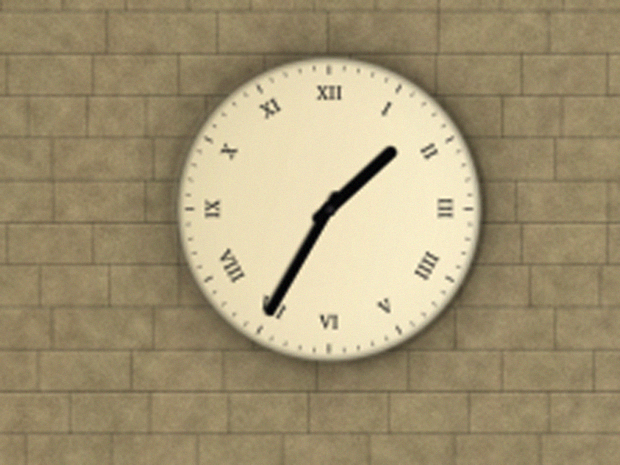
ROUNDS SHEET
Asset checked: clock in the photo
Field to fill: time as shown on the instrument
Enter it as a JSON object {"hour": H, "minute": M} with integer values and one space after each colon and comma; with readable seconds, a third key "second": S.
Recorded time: {"hour": 1, "minute": 35}
